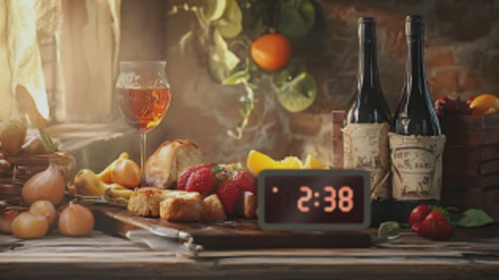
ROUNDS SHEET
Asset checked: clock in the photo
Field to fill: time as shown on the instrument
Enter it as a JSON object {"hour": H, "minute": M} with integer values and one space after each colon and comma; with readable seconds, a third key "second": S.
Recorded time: {"hour": 2, "minute": 38}
